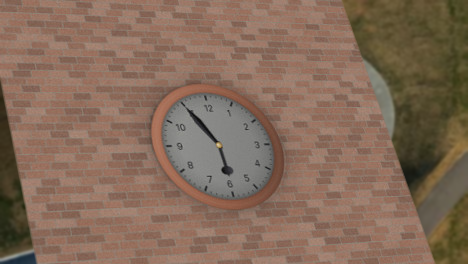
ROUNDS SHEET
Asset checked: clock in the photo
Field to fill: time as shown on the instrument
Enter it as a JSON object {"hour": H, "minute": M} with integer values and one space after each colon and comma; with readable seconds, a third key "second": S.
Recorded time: {"hour": 5, "minute": 55}
